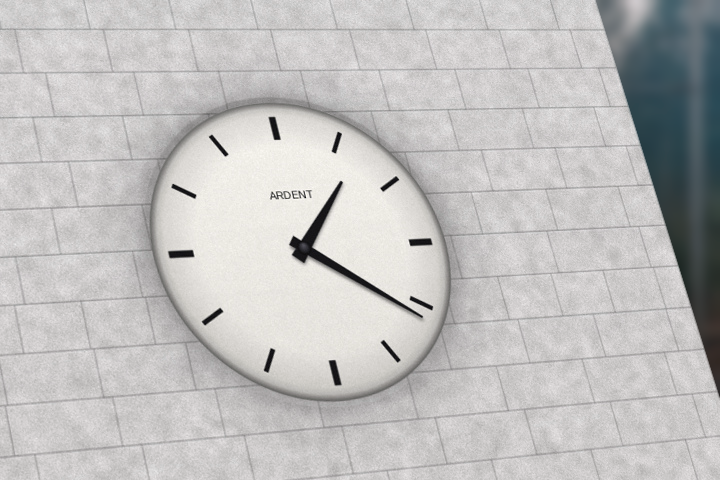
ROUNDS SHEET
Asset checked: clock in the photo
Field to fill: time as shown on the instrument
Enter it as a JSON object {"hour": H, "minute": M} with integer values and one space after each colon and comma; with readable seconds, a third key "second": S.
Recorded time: {"hour": 1, "minute": 21}
